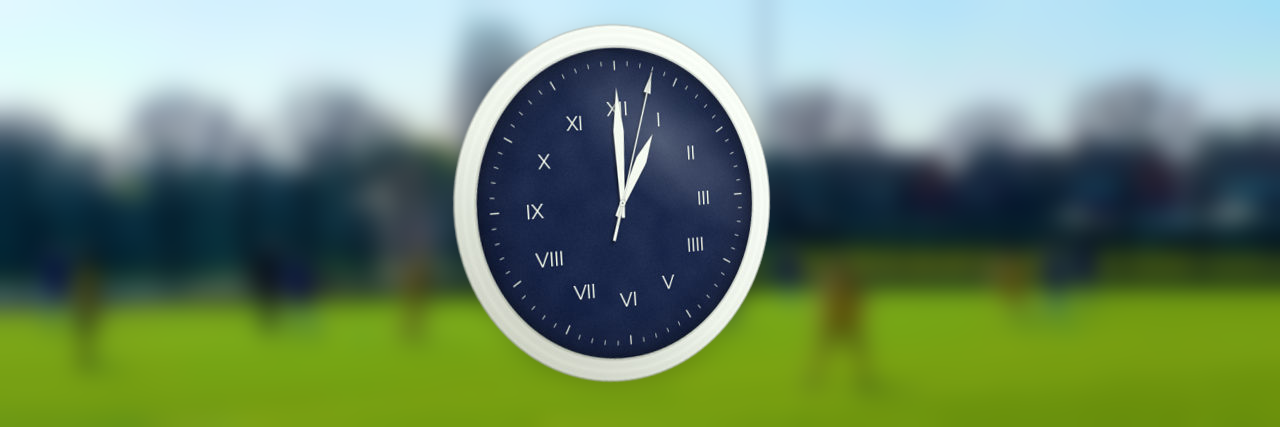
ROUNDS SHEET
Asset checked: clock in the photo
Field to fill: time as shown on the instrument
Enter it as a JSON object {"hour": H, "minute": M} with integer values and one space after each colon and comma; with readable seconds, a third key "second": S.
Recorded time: {"hour": 1, "minute": 0, "second": 3}
